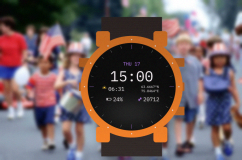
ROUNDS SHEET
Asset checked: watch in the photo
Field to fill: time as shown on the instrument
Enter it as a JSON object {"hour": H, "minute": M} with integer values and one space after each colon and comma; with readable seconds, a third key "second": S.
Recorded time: {"hour": 15, "minute": 0}
